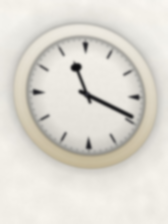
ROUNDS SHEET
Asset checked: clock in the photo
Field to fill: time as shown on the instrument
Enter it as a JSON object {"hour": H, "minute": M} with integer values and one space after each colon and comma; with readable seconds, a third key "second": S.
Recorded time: {"hour": 11, "minute": 19}
